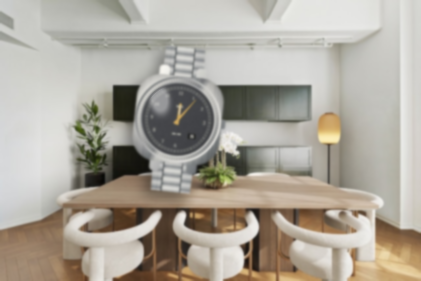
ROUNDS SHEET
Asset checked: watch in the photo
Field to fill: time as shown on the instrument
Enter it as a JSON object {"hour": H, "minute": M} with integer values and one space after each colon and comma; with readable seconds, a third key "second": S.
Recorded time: {"hour": 12, "minute": 6}
